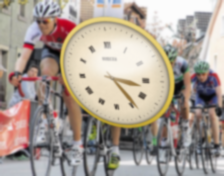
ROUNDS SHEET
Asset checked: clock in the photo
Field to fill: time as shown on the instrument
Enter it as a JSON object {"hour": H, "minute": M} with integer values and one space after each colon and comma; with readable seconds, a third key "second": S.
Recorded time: {"hour": 3, "minute": 24}
